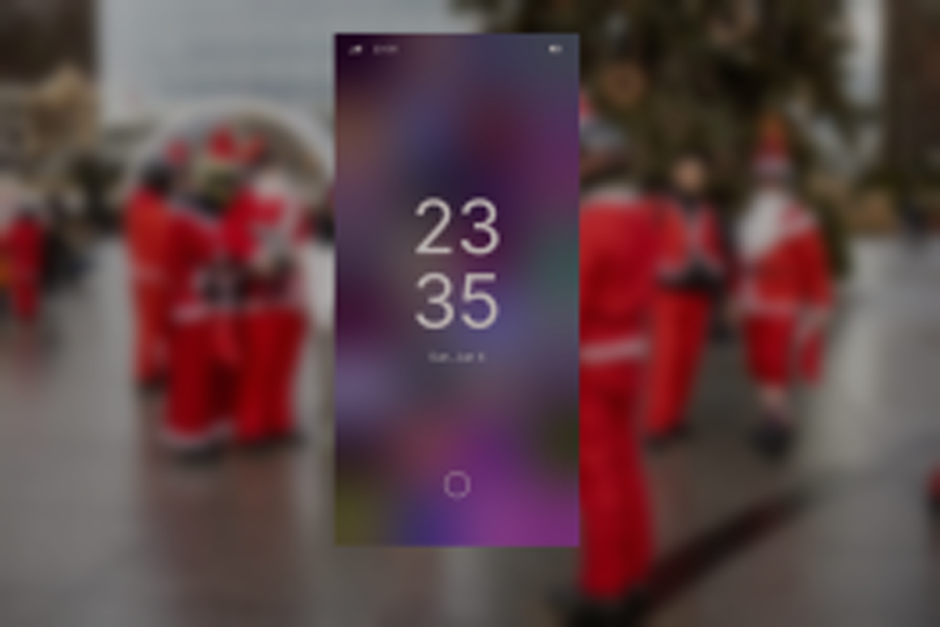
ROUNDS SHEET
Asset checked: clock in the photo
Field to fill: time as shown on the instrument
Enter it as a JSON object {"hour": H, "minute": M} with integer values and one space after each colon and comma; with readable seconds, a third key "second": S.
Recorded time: {"hour": 23, "minute": 35}
